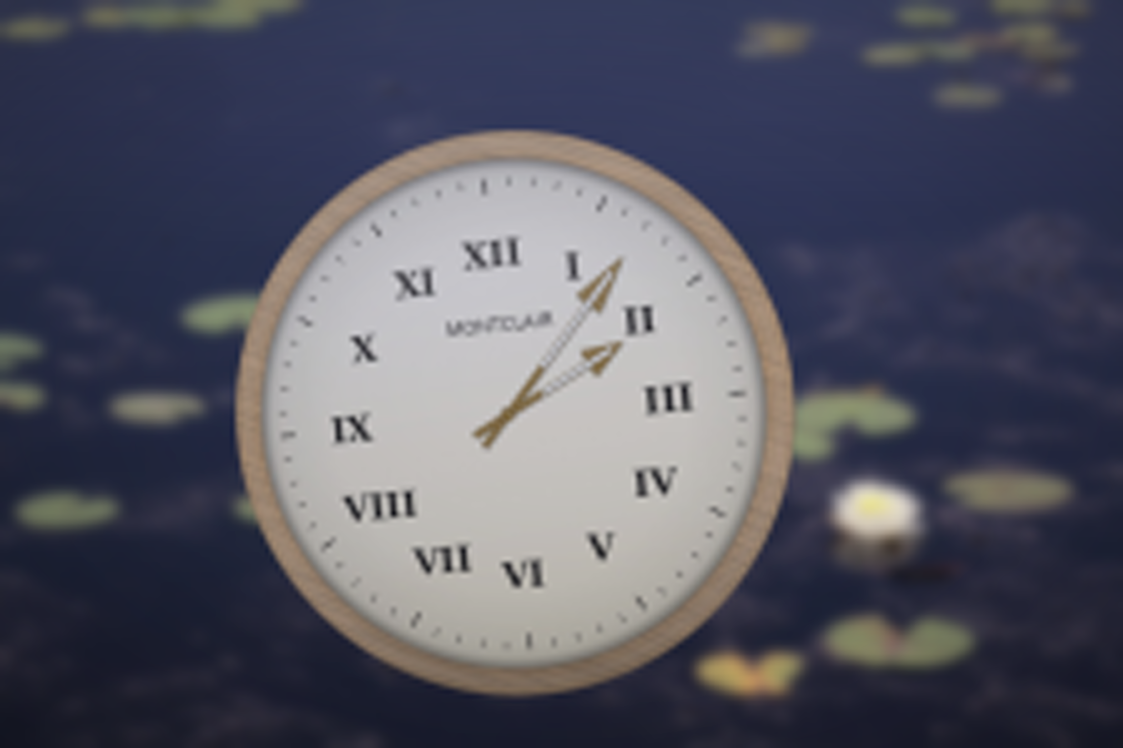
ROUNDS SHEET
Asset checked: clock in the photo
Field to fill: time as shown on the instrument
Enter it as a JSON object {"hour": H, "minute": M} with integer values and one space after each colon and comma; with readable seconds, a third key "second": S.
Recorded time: {"hour": 2, "minute": 7}
